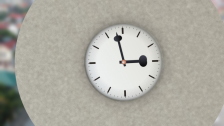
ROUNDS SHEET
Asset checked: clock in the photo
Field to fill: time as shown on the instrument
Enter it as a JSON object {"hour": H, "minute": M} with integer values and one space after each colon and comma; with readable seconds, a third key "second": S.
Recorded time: {"hour": 2, "minute": 58}
